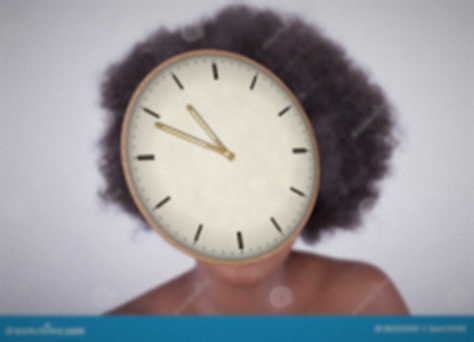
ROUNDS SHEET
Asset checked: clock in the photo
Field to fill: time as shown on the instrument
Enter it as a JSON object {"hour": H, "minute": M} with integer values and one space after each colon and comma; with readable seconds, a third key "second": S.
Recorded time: {"hour": 10, "minute": 49}
